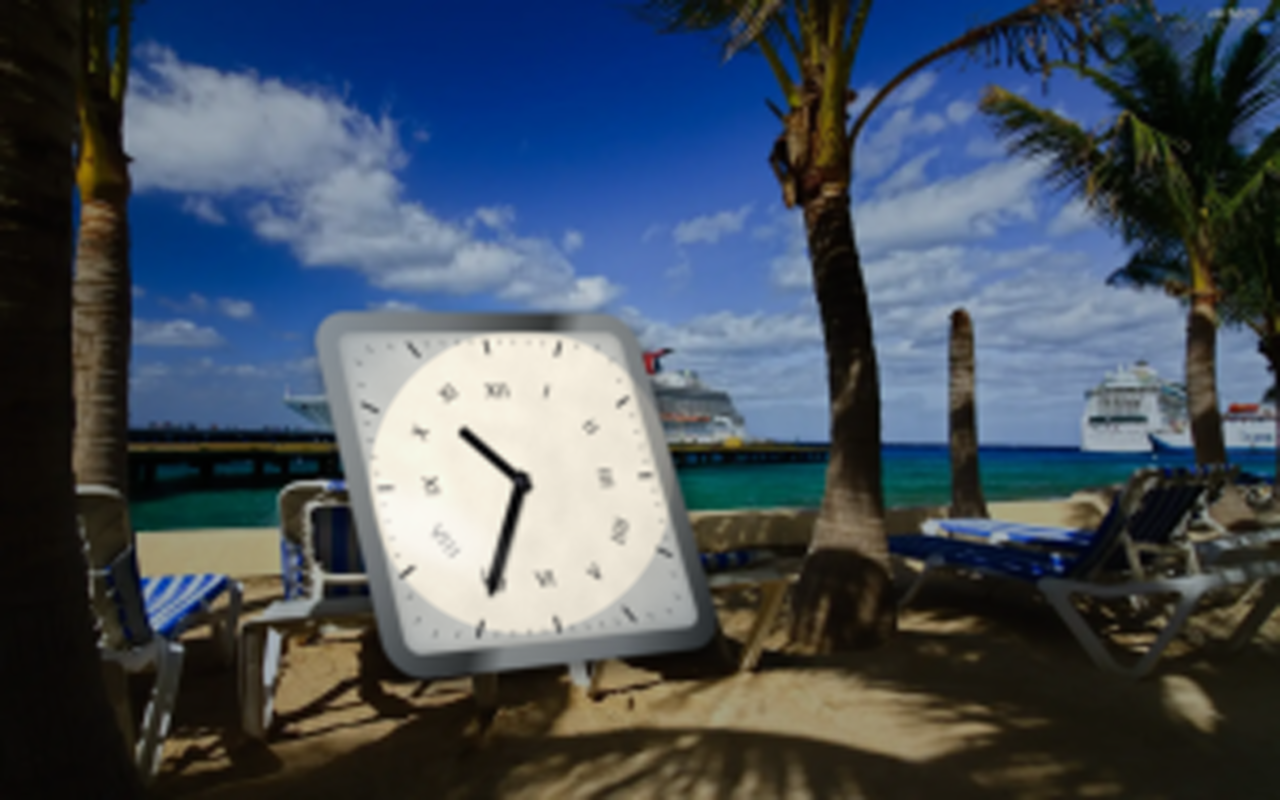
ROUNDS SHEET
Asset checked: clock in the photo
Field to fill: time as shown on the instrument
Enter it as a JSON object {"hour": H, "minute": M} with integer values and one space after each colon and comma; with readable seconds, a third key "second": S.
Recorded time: {"hour": 10, "minute": 35}
